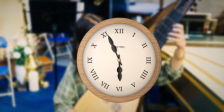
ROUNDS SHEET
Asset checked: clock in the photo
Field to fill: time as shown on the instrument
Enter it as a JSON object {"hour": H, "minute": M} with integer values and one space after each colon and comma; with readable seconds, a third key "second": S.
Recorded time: {"hour": 5, "minute": 56}
